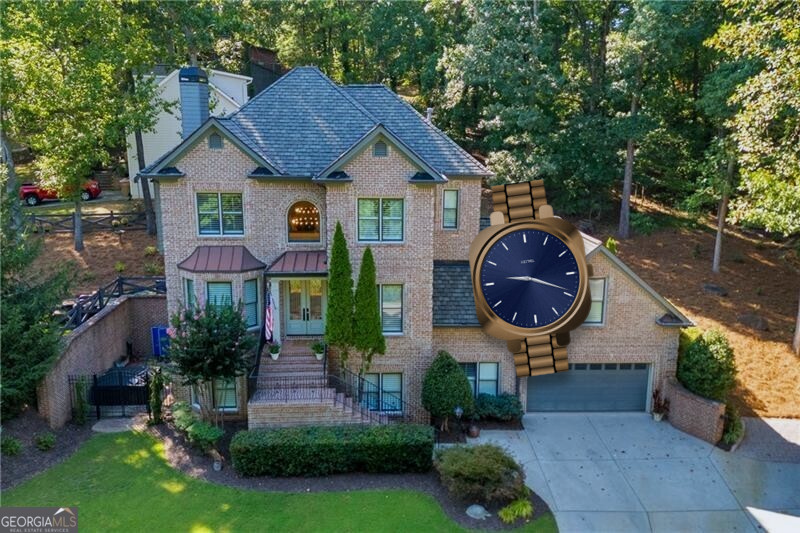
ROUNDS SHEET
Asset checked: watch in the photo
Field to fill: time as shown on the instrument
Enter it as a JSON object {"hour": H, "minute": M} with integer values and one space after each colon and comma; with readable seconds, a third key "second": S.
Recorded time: {"hour": 9, "minute": 19}
